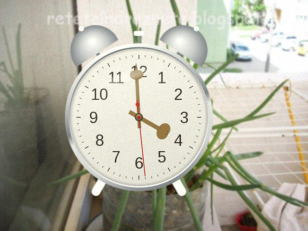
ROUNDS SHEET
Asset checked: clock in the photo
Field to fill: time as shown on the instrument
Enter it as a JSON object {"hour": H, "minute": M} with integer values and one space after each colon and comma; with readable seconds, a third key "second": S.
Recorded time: {"hour": 3, "minute": 59, "second": 29}
